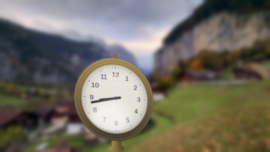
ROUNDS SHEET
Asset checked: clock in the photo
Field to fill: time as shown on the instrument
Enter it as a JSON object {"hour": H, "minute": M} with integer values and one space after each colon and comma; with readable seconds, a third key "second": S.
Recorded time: {"hour": 8, "minute": 43}
